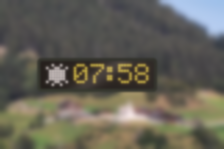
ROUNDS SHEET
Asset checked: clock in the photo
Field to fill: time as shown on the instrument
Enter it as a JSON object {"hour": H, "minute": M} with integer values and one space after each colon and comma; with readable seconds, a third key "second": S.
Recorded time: {"hour": 7, "minute": 58}
